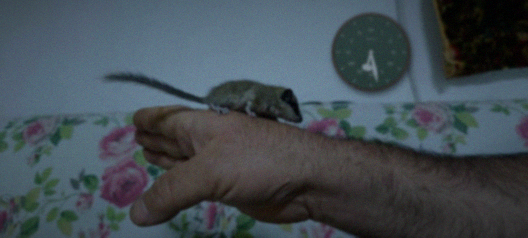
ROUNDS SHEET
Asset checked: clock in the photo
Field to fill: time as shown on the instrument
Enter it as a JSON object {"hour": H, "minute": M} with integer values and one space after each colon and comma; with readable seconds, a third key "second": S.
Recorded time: {"hour": 6, "minute": 28}
